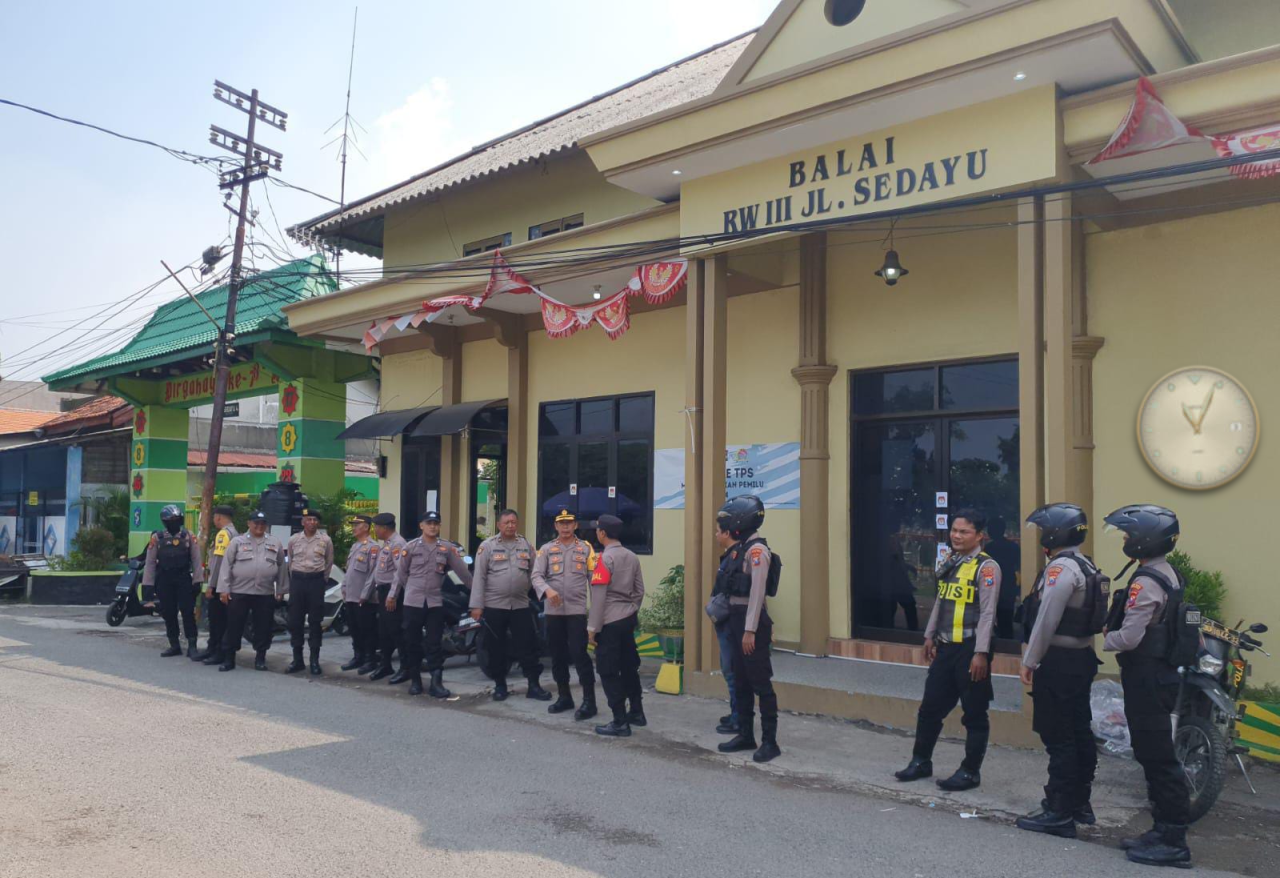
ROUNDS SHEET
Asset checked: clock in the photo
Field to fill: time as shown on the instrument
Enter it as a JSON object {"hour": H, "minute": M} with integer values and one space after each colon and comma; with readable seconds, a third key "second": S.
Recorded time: {"hour": 11, "minute": 4}
